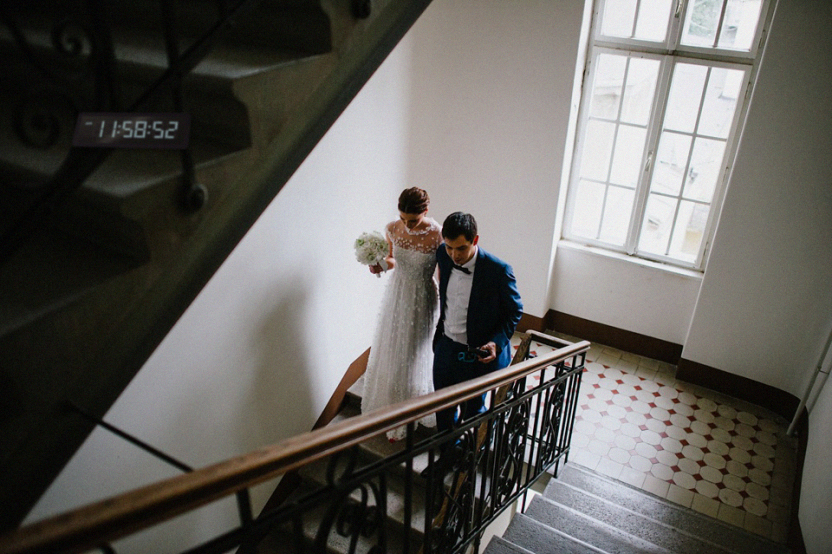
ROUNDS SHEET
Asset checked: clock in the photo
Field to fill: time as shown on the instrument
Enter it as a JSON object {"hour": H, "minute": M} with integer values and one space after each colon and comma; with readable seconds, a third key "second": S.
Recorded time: {"hour": 11, "minute": 58, "second": 52}
